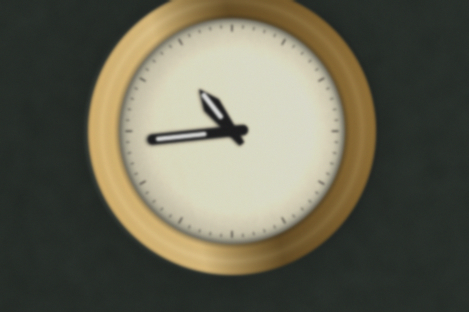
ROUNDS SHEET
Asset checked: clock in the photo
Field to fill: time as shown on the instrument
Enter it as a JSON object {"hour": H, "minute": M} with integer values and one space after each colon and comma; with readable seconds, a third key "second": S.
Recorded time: {"hour": 10, "minute": 44}
